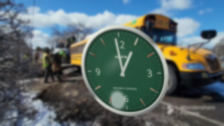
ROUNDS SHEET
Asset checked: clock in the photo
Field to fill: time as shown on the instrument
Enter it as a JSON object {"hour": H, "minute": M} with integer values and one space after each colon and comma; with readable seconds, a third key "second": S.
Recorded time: {"hour": 12, "minute": 59}
